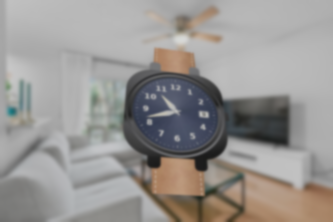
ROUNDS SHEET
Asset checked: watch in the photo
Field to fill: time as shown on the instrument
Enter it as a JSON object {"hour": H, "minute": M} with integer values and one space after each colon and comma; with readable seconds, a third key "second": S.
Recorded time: {"hour": 10, "minute": 42}
